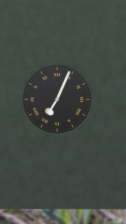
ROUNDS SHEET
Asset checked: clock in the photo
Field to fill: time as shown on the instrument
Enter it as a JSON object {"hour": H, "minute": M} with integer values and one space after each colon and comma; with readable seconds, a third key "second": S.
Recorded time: {"hour": 7, "minute": 4}
